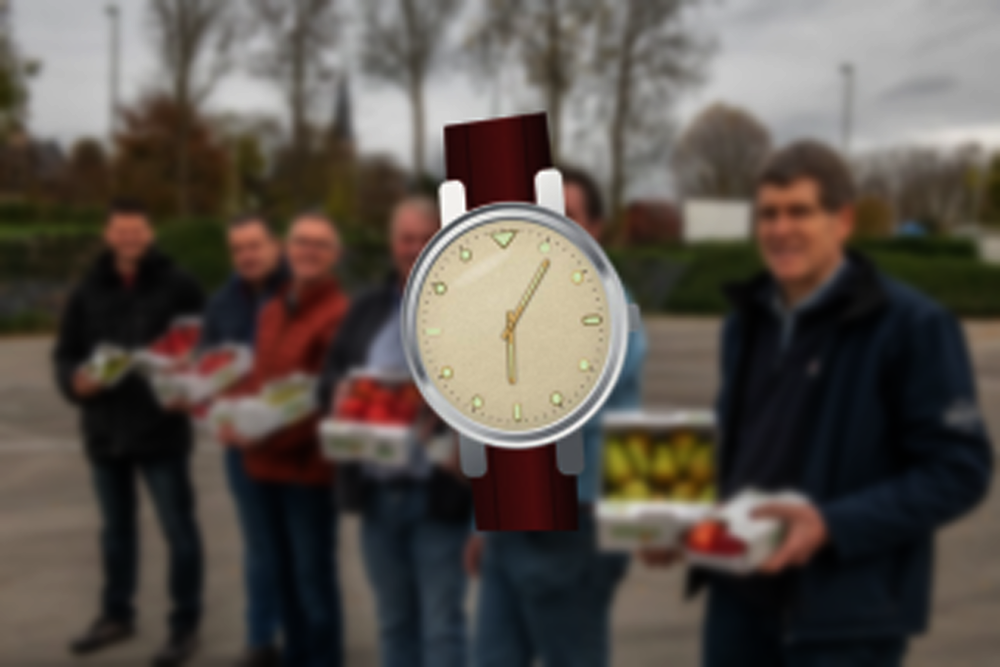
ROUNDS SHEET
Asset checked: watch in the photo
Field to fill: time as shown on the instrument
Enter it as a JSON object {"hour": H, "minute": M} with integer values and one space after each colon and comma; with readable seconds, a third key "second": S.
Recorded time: {"hour": 6, "minute": 6}
